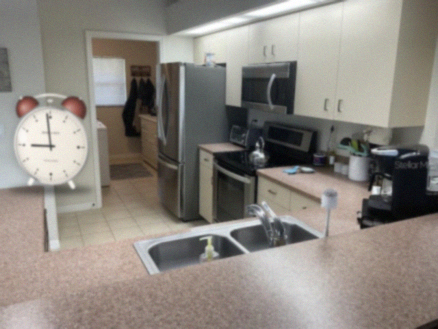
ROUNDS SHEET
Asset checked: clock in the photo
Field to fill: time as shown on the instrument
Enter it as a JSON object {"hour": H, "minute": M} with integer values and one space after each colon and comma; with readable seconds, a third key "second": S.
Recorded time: {"hour": 8, "minute": 59}
